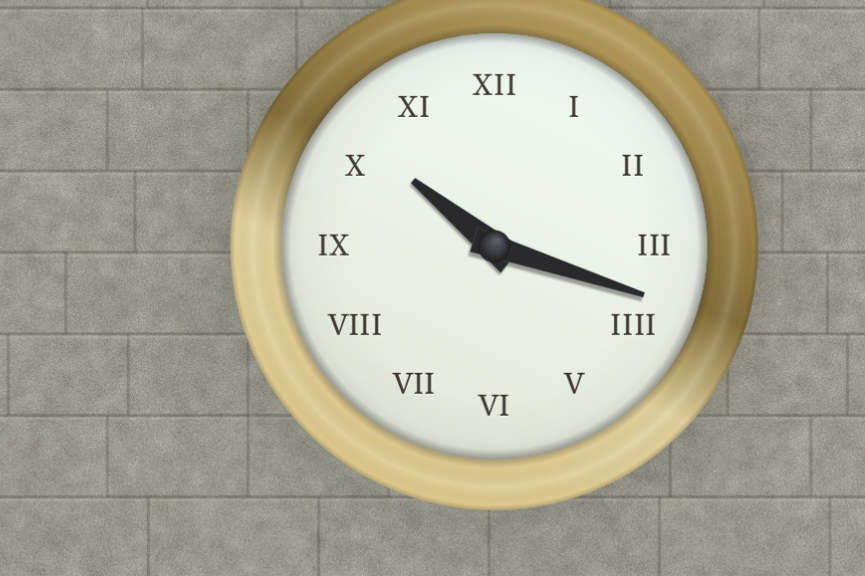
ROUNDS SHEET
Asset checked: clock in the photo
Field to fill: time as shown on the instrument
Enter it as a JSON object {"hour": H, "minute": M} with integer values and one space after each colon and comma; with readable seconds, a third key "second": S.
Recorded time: {"hour": 10, "minute": 18}
